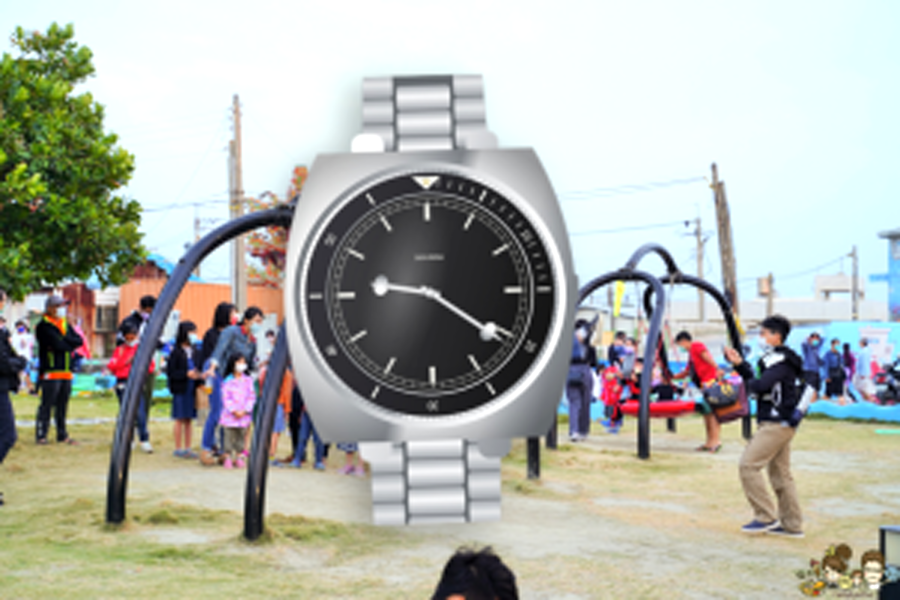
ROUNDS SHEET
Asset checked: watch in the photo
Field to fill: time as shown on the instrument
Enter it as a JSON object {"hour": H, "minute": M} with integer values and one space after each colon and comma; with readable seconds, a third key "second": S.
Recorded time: {"hour": 9, "minute": 21}
